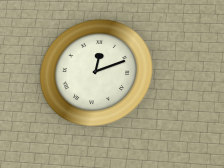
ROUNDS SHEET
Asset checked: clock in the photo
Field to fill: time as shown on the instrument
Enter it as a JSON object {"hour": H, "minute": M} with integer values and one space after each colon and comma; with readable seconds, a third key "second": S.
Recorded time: {"hour": 12, "minute": 11}
